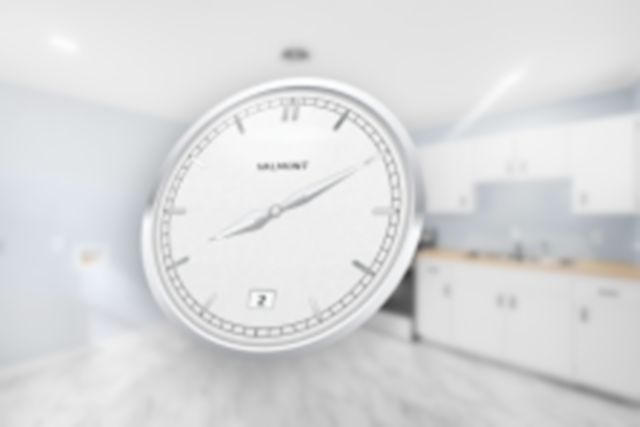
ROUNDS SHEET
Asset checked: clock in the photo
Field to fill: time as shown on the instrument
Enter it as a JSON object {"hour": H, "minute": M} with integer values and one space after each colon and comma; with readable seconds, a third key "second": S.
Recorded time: {"hour": 8, "minute": 10}
